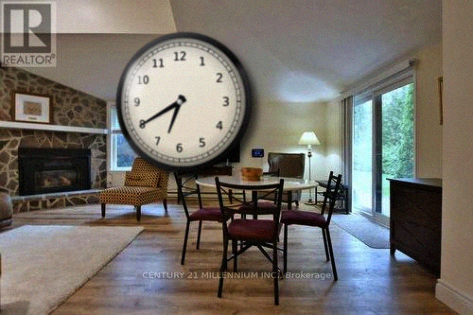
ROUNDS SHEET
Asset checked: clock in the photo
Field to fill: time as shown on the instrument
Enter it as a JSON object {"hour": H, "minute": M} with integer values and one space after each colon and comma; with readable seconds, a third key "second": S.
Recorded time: {"hour": 6, "minute": 40}
